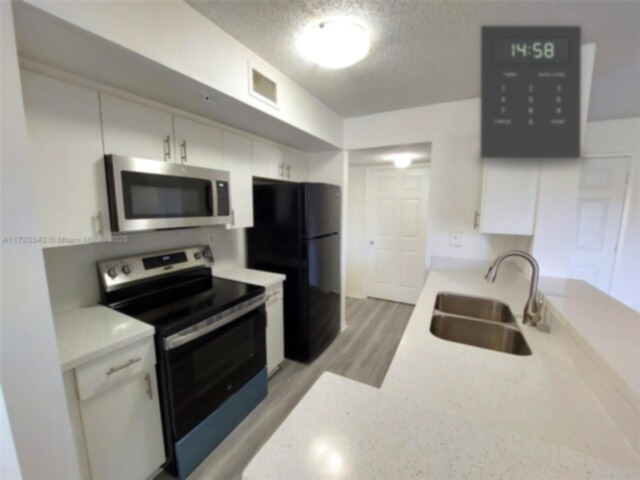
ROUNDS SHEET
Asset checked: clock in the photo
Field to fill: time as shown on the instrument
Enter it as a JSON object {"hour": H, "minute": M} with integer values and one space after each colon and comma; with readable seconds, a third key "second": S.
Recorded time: {"hour": 14, "minute": 58}
